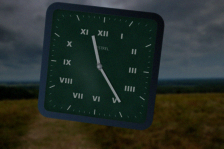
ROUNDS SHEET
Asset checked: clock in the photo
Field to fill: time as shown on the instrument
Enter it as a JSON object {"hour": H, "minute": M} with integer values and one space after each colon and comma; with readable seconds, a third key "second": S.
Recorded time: {"hour": 11, "minute": 24}
